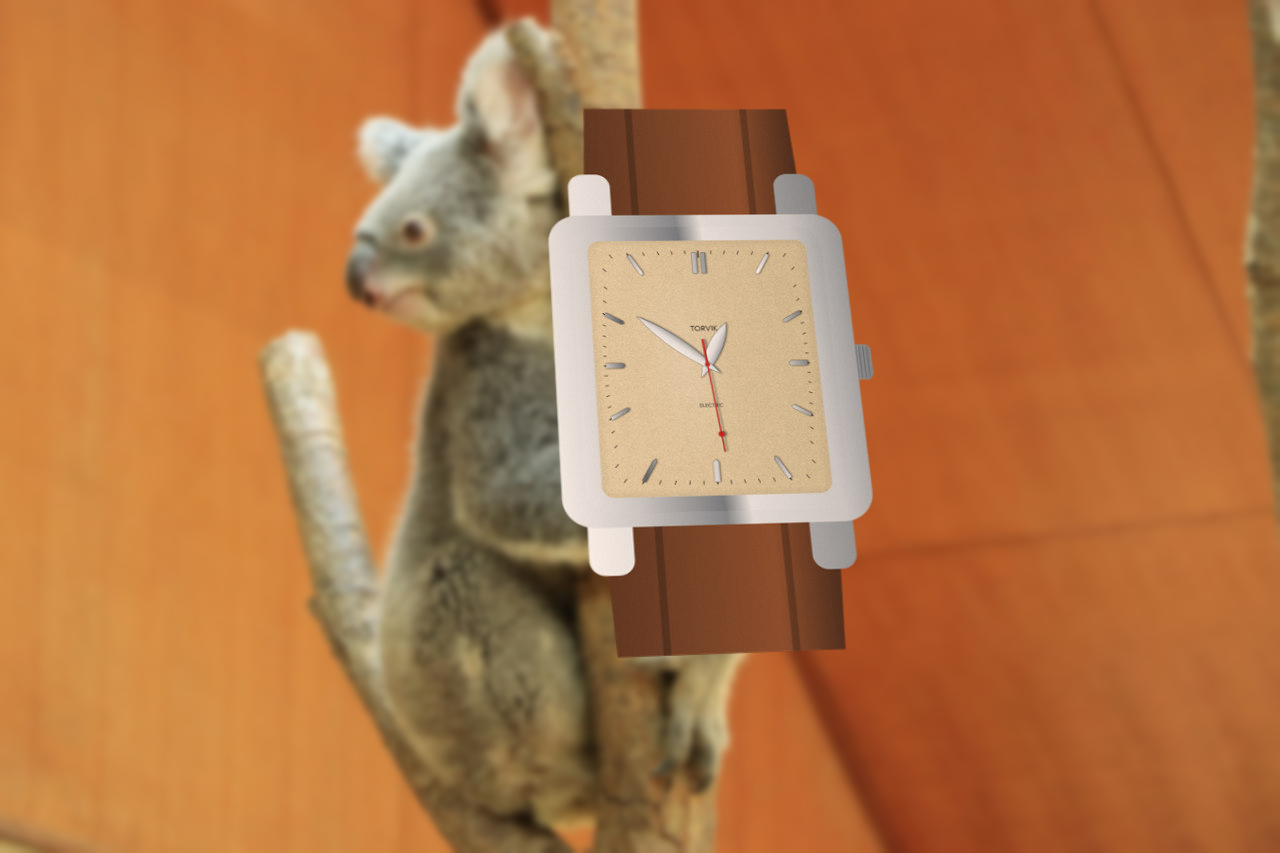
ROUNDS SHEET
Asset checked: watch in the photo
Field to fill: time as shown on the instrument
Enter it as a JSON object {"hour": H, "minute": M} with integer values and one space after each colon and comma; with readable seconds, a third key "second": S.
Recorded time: {"hour": 12, "minute": 51, "second": 29}
